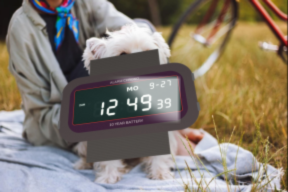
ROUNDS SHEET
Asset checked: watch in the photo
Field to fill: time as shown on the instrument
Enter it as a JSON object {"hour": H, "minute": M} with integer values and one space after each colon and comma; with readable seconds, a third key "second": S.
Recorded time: {"hour": 12, "minute": 49, "second": 39}
